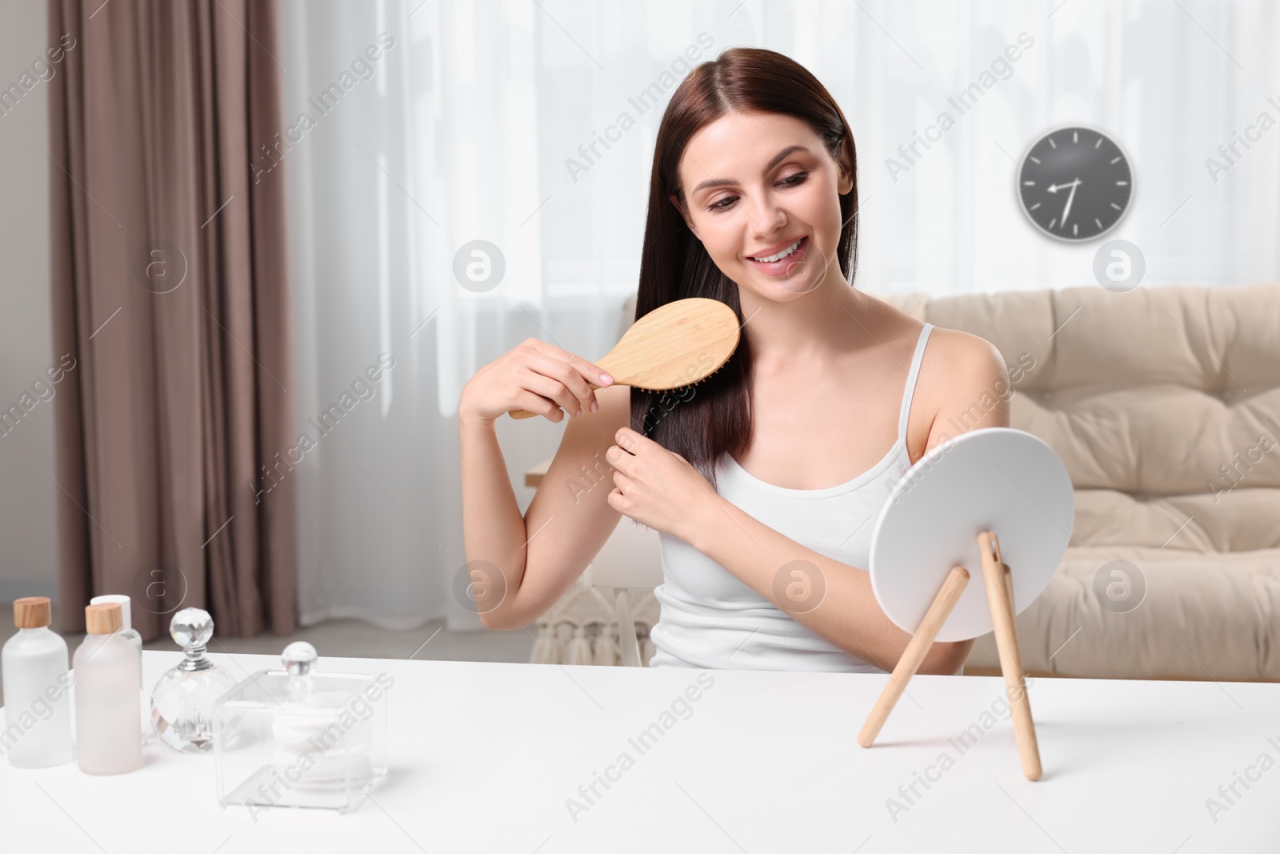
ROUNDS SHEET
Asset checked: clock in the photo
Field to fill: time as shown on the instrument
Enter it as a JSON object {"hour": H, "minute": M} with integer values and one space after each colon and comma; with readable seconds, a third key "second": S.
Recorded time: {"hour": 8, "minute": 33}
